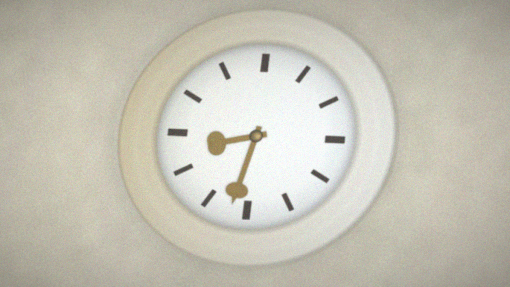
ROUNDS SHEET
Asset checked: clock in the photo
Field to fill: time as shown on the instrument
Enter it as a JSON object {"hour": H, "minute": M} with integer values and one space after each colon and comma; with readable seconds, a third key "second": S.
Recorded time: {"hour": 8, "minute": 32}
